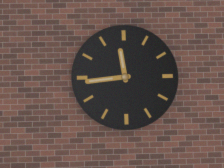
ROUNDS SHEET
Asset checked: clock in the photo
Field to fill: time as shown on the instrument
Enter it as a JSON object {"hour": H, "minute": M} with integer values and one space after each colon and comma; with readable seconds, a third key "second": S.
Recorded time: {"hour": 11, "minute": 44}
